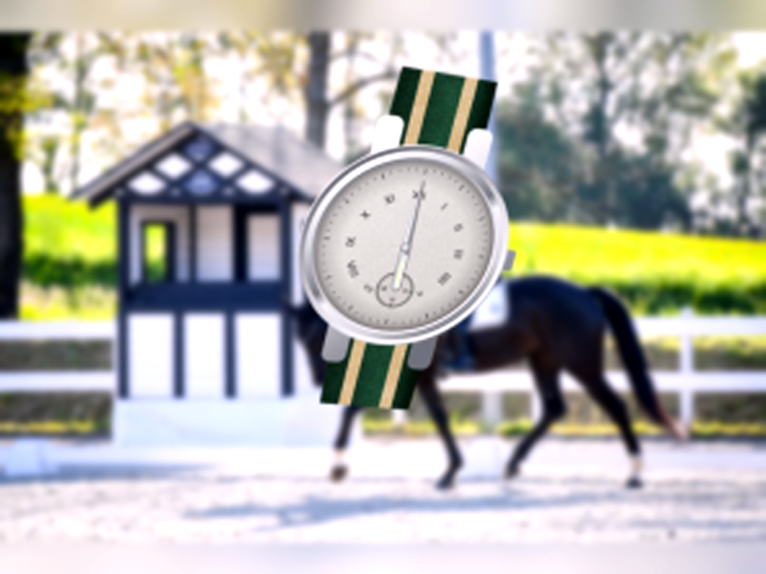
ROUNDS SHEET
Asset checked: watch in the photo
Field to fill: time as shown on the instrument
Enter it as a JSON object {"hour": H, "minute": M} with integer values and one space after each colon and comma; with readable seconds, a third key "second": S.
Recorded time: {"hour": 6, "minute": 0}
